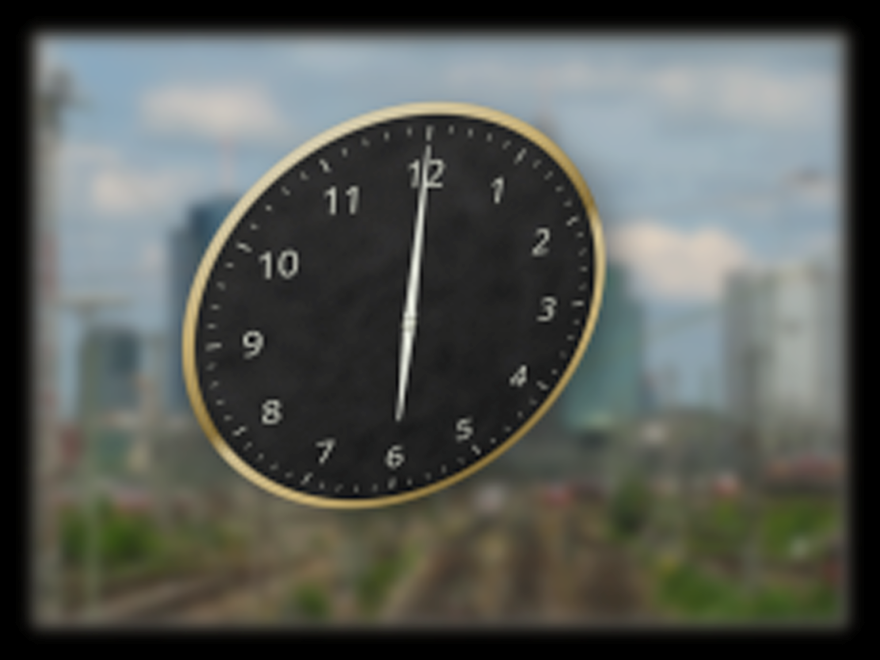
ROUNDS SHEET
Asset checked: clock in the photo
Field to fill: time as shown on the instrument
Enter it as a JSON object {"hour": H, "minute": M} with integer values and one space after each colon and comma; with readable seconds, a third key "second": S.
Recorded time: {"hour": 6, "minute": 0}
